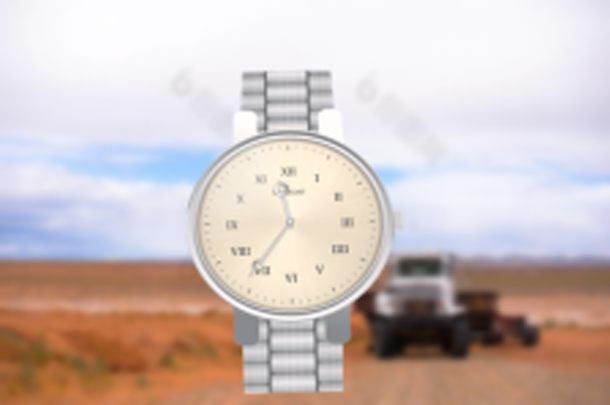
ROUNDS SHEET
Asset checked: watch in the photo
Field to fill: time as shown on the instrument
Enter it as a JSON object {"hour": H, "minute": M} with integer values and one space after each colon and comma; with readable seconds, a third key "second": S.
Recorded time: {"hour": 11, "minute": 36}
